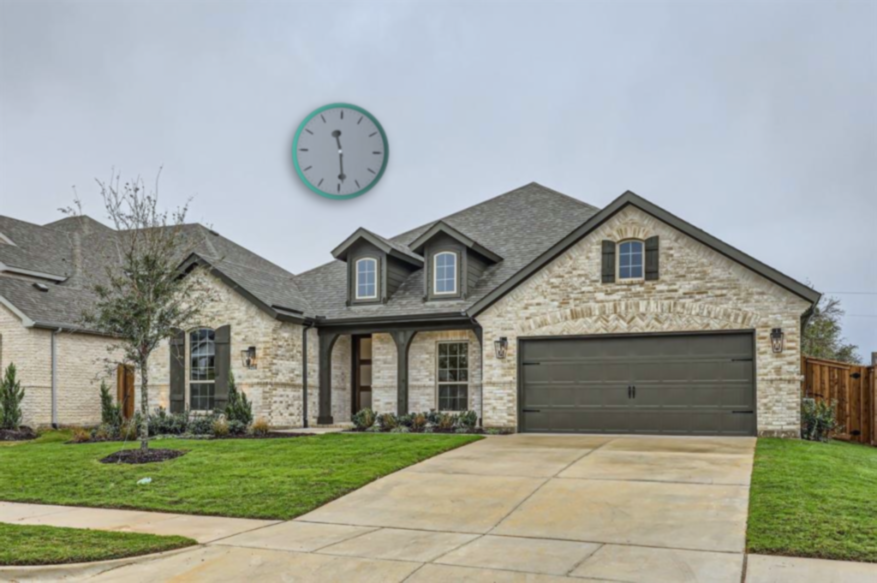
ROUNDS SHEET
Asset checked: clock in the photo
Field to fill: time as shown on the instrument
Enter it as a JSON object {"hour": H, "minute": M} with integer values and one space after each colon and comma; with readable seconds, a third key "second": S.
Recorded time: {"hour": 11, "minute": 29}
